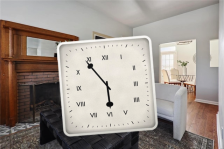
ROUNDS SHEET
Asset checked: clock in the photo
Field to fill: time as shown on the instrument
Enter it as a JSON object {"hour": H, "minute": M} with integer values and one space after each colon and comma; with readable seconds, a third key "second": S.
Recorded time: {"hour": 5, "minute": 54}
